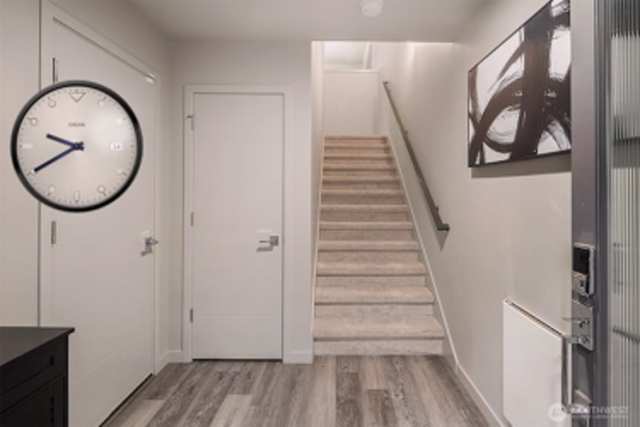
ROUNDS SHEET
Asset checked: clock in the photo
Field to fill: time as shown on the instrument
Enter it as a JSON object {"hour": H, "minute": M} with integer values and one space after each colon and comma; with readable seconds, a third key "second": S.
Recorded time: {"hour": 9, "minute": 40}
